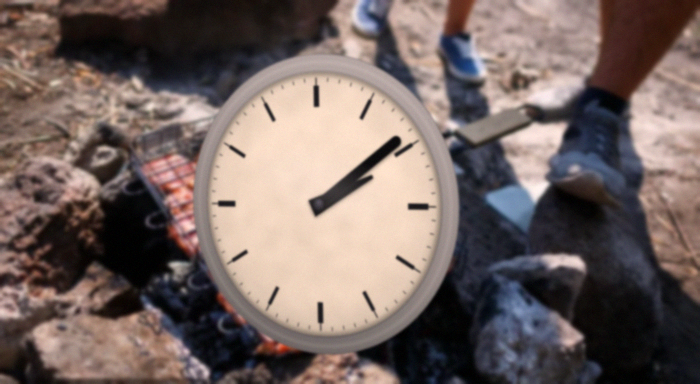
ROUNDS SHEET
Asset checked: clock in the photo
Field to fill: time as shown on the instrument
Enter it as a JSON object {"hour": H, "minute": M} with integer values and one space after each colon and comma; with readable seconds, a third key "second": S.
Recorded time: {"hour": 2, "minute": 9}
